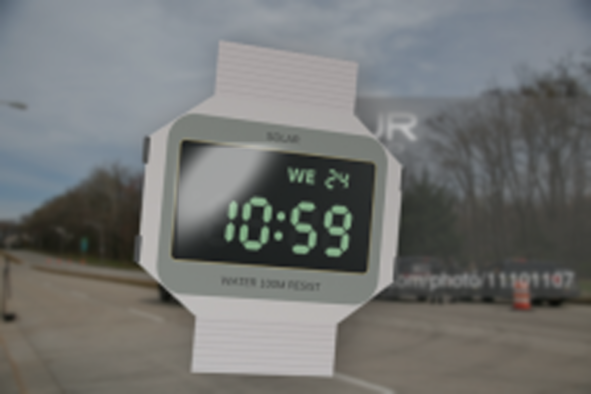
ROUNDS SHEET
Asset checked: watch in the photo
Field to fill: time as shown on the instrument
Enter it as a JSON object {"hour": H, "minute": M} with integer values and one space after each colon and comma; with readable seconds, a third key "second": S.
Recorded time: {"hour": 10, "minute": 59}
